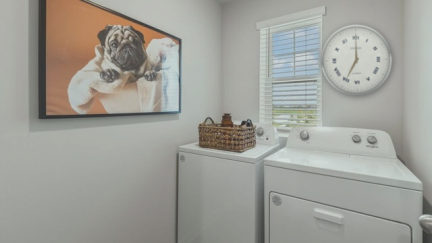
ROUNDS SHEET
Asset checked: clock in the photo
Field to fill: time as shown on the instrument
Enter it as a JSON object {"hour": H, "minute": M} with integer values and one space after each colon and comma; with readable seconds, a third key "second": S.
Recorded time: {"hour": 7, "minute": 0}
